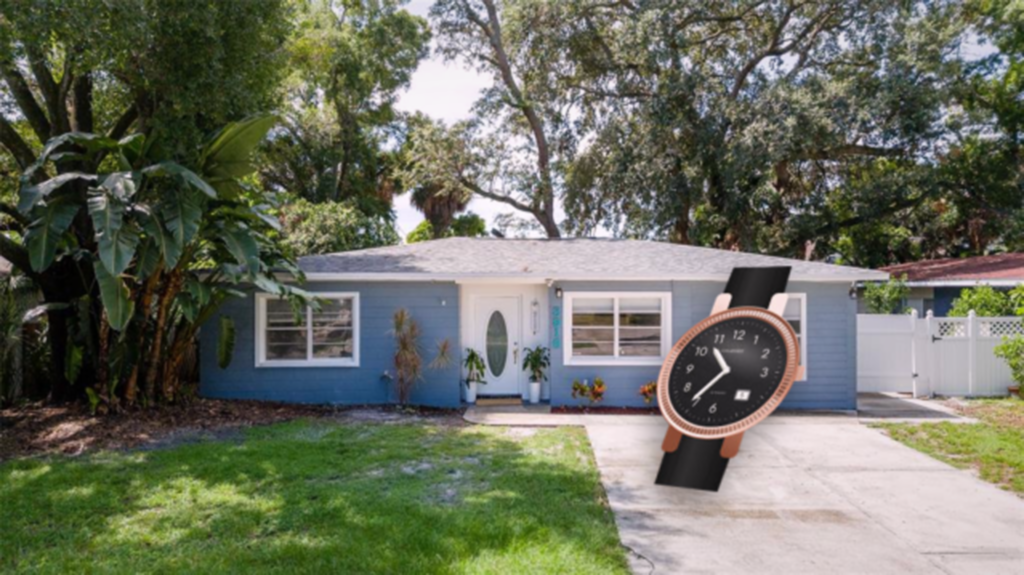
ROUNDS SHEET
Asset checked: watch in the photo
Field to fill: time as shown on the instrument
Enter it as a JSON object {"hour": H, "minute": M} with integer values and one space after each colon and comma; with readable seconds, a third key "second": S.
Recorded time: {"hour": 10, "minute": 36}
